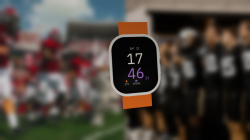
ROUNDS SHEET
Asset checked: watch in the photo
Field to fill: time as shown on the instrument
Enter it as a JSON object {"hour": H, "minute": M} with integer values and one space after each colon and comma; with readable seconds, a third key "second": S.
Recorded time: {"hour": 17, "minute": 46}
